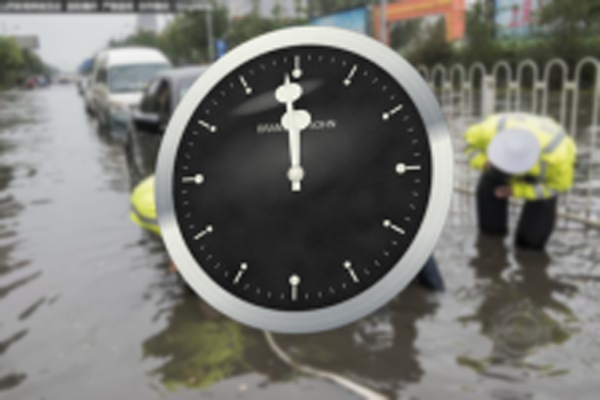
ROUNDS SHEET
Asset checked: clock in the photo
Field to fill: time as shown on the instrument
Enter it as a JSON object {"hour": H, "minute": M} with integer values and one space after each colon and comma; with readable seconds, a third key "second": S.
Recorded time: {"hour": 11, "minute": 59}
